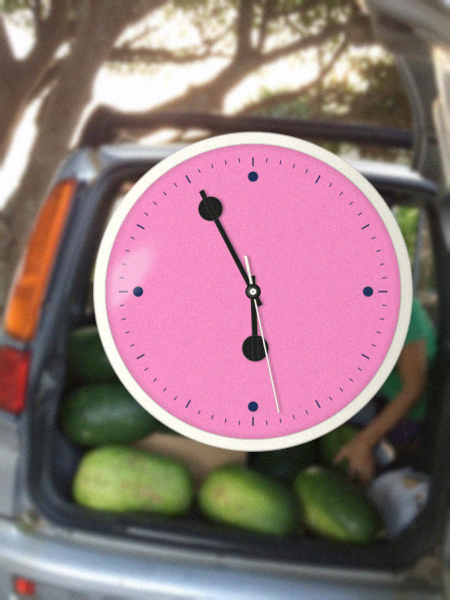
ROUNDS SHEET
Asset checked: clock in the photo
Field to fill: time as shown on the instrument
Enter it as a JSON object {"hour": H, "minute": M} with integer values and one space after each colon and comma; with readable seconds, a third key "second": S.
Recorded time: {"hour": 5, "minute": 55, "second": 28}
